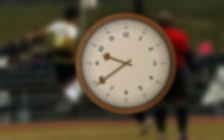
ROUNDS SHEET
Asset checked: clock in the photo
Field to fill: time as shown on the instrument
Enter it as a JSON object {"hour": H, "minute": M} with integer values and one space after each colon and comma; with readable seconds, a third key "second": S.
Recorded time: {"hour": 9, "minute": 39}
